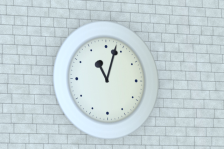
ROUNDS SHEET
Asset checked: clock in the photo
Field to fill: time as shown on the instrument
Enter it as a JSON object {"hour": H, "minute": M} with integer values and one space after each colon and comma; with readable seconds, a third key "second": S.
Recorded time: {"hour": 11, "minute": 3}
